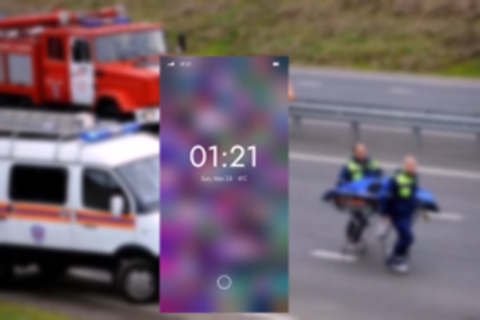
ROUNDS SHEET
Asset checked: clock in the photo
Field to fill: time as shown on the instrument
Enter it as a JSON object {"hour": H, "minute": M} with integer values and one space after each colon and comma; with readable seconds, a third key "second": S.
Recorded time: {"hour": 1, "minute": 21}
